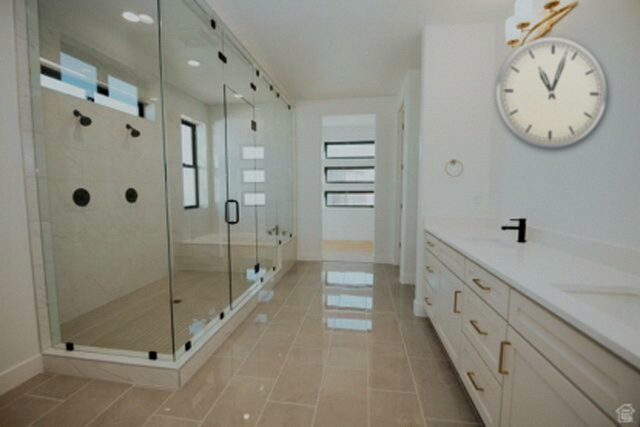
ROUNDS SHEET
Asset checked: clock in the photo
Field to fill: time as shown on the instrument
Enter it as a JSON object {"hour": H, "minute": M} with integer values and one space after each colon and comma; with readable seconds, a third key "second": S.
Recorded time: {"hour": 11, "minute": 3}
